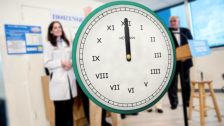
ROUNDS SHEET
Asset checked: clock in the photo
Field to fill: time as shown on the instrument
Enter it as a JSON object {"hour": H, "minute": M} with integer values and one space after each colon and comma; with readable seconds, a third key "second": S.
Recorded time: {"hour": 12, "minute": 0}
